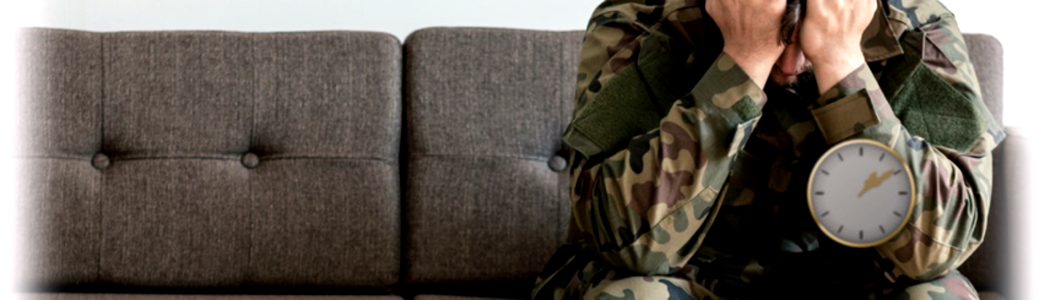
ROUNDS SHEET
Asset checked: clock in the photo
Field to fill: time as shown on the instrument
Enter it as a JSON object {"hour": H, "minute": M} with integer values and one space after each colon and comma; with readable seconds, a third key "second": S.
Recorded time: {"hour": 1, "minute": 9}
